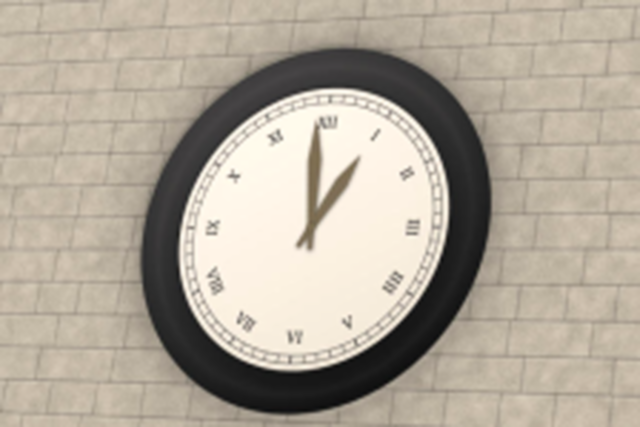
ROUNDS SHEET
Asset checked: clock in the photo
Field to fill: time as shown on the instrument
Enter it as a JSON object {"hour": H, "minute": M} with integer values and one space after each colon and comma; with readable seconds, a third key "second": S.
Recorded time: {"hour": 12, "minute": 59}
